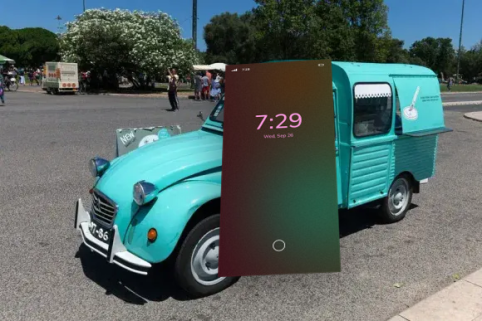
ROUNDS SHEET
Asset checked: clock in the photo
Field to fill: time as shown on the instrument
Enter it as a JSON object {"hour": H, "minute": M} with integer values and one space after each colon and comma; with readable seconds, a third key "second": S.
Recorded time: {"hour": 7, "minute": 29}
